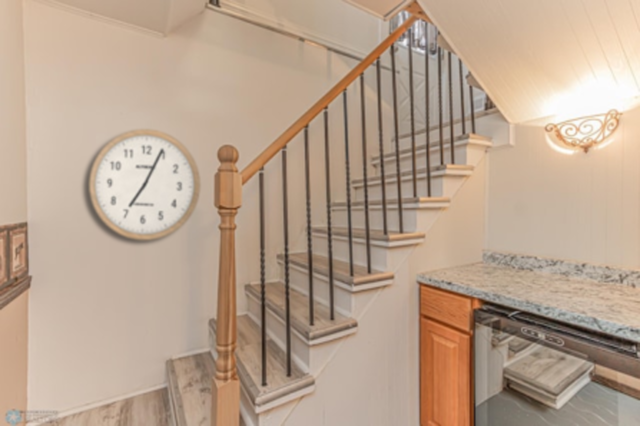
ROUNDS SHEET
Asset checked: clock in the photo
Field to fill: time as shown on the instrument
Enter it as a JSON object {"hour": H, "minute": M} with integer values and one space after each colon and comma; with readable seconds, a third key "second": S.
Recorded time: {"hour": 7, "minute": 4}
